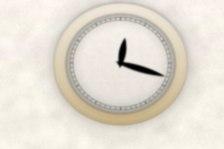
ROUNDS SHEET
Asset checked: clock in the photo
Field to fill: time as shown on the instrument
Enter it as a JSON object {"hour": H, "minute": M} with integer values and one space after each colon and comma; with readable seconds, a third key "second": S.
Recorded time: {"hour": 12, "minute": 18}
